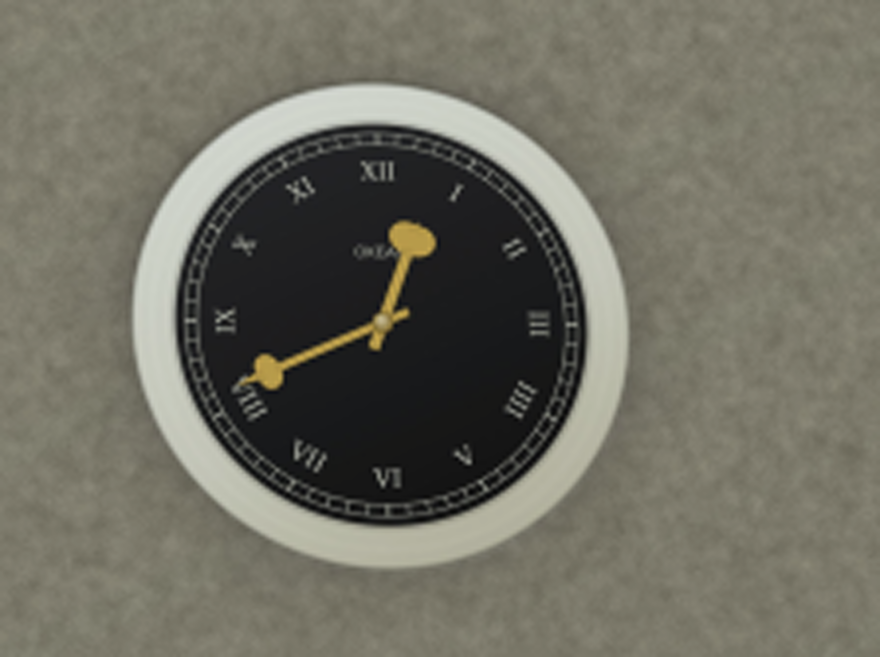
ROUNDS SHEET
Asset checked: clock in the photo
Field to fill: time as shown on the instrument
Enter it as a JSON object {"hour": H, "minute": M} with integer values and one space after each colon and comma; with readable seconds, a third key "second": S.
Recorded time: {"hour": 12, "minute": 41}
